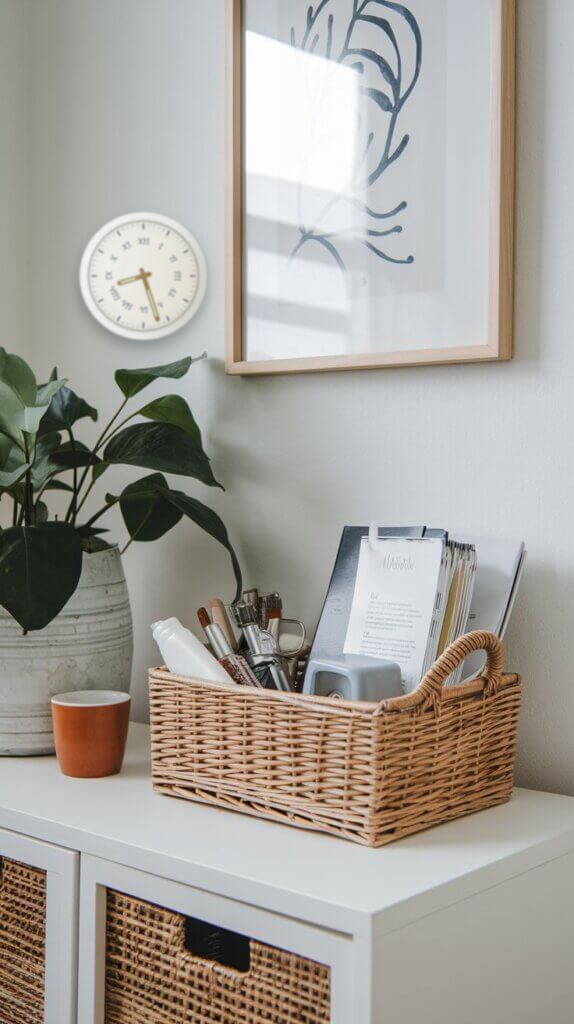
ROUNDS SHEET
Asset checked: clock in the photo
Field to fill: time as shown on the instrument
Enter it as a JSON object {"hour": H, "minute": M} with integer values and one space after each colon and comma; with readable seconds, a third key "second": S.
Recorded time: {"hour": 8, "minute": 27}
